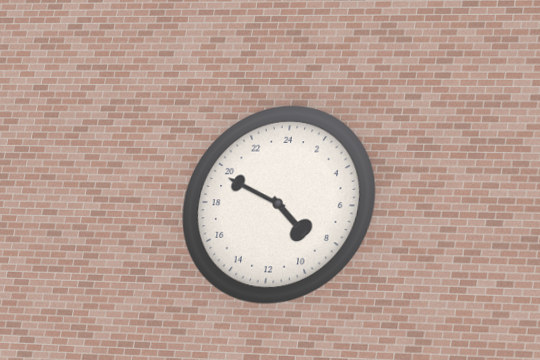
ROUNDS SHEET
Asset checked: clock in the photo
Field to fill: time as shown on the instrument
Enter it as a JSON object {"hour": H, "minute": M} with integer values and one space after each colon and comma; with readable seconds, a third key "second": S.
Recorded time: {"hour": 8, "minute": 49}
